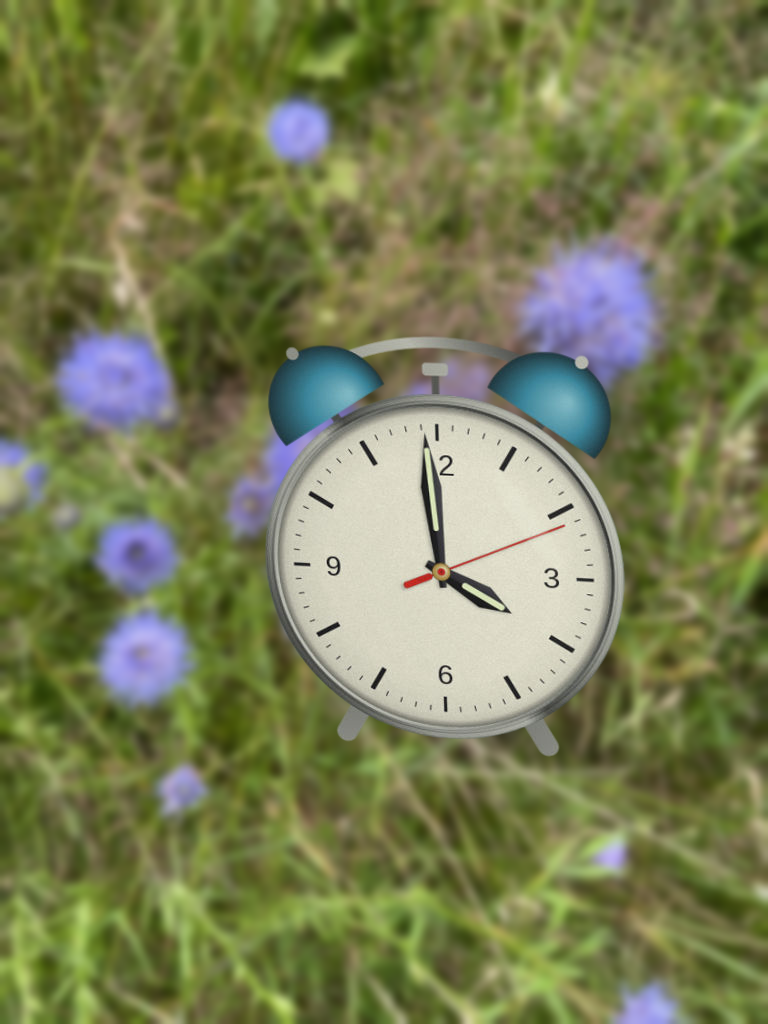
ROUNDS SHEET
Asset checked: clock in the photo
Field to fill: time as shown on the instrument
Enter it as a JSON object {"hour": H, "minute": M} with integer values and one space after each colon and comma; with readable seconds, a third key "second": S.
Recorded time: {"hour": 3, "minute": 59, "second": 11}
